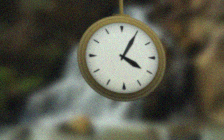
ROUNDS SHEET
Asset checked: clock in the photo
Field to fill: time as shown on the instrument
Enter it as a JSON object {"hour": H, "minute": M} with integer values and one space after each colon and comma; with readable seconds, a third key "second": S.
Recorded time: {"hour": 4, "minute": 5}
